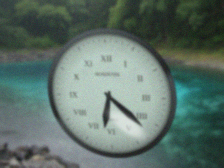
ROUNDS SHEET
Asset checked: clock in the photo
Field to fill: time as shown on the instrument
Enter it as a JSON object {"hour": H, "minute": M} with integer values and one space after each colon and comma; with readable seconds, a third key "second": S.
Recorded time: {"hour": 6, "minute": 22}
